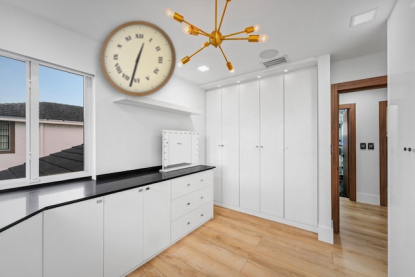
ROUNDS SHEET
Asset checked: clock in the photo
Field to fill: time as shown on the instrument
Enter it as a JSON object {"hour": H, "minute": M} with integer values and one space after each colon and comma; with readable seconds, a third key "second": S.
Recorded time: {"hour": 12, "minute": 32}
